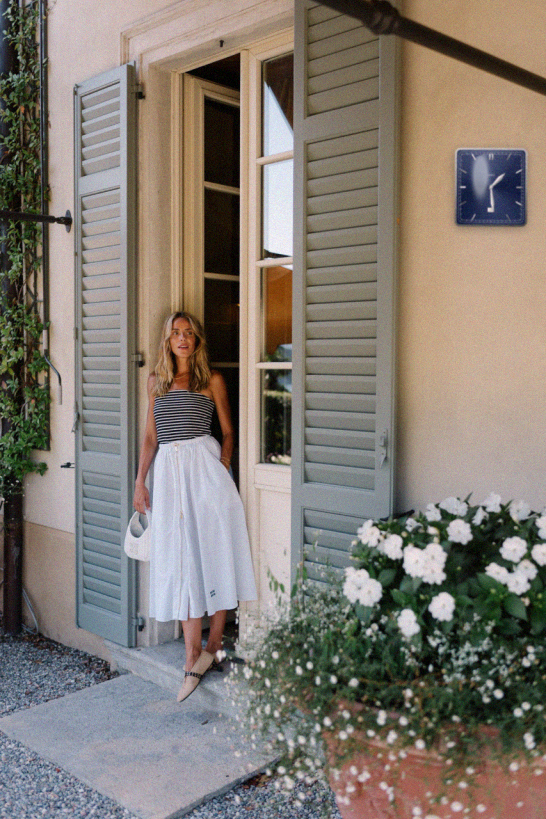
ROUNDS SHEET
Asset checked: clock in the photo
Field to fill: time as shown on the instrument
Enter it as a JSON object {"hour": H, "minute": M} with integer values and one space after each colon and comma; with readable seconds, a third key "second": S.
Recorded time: {"hour": 1, "minute": 29}
